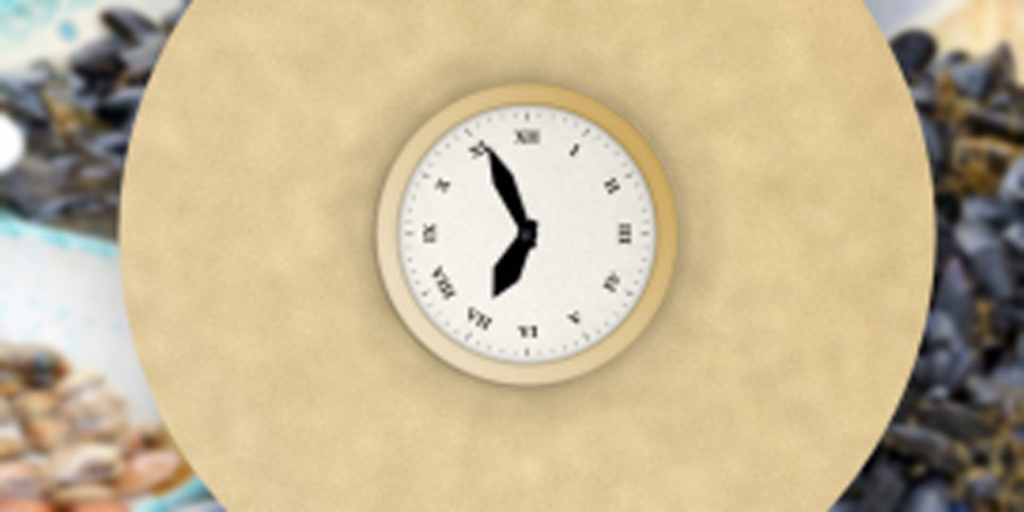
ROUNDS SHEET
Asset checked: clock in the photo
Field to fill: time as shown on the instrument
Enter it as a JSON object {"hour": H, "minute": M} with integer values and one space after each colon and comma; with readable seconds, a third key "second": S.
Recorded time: {"hour": 6, "minute": 56}
